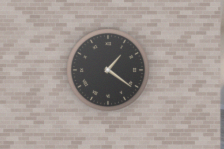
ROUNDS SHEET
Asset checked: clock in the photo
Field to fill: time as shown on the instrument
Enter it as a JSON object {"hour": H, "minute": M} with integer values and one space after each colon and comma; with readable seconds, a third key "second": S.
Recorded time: {"hour": 1, "minute": 21}
